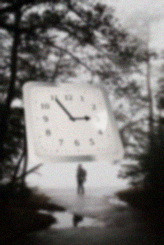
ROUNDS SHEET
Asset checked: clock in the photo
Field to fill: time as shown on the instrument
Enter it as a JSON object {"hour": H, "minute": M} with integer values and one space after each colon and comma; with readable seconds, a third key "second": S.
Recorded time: {"hour": 2, "minute": 55}
